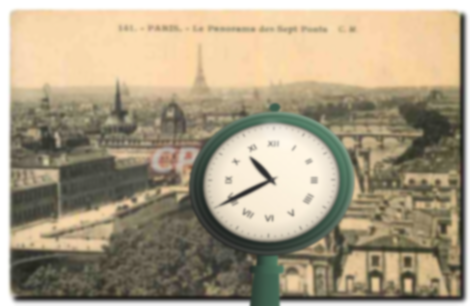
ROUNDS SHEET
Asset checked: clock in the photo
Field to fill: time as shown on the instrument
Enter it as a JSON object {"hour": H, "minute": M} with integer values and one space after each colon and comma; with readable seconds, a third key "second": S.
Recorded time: {"hour": 10, "minute": 40}
